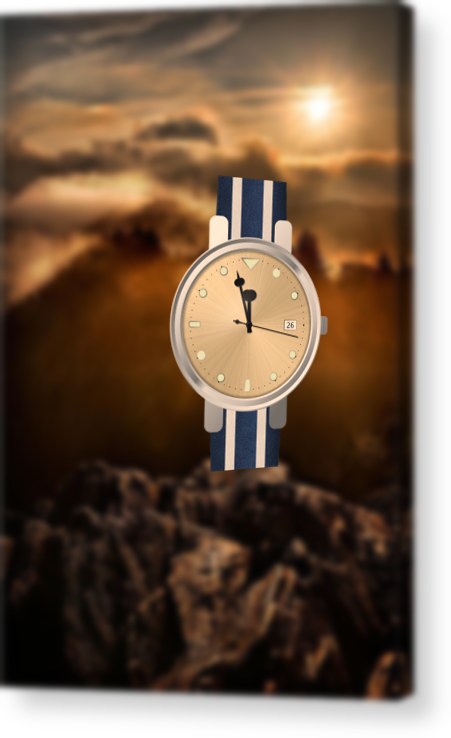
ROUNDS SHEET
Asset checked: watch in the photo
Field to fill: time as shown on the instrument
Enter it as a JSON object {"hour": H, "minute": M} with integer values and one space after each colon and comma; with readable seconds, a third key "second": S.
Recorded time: {"hour": 11, "minute": 57, "second": 17}
